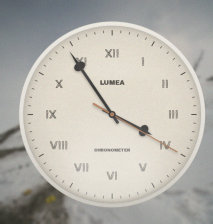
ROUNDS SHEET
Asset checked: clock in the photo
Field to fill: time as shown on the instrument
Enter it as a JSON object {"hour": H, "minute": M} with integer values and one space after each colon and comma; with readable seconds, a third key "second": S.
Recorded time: {"hour": 3, "minute": 54, "second": 20}
